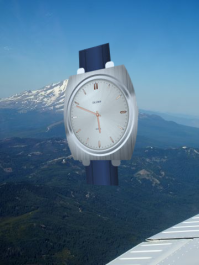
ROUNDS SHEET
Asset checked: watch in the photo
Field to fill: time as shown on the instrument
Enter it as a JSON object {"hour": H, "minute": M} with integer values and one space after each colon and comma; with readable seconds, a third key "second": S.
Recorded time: {"hour": 5, "minute": 49}
